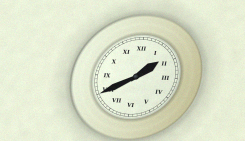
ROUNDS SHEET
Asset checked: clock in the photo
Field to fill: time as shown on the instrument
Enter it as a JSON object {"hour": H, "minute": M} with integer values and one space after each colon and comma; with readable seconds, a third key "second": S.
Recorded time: {"hour": 1, "minute": 40}
